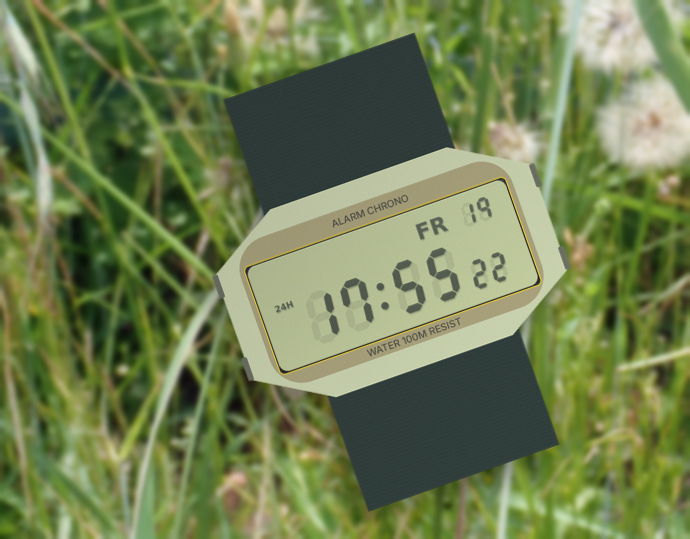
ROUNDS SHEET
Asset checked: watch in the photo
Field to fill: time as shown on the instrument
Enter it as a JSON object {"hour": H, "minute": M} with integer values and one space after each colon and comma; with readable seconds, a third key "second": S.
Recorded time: {"hour": 17, "minute": 55, "second": 22}
